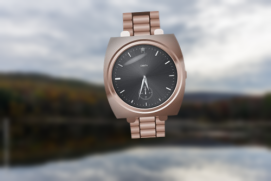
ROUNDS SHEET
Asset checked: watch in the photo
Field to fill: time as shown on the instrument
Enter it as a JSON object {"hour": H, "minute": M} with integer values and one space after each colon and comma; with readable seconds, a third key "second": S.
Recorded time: {"hour": 5, "minute": 33}
